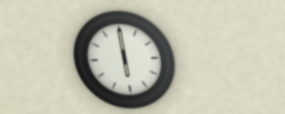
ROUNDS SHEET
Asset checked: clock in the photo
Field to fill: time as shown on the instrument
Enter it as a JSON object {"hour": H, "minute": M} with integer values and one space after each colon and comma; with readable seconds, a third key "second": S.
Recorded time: {"hour": 6, "minute": 0}
